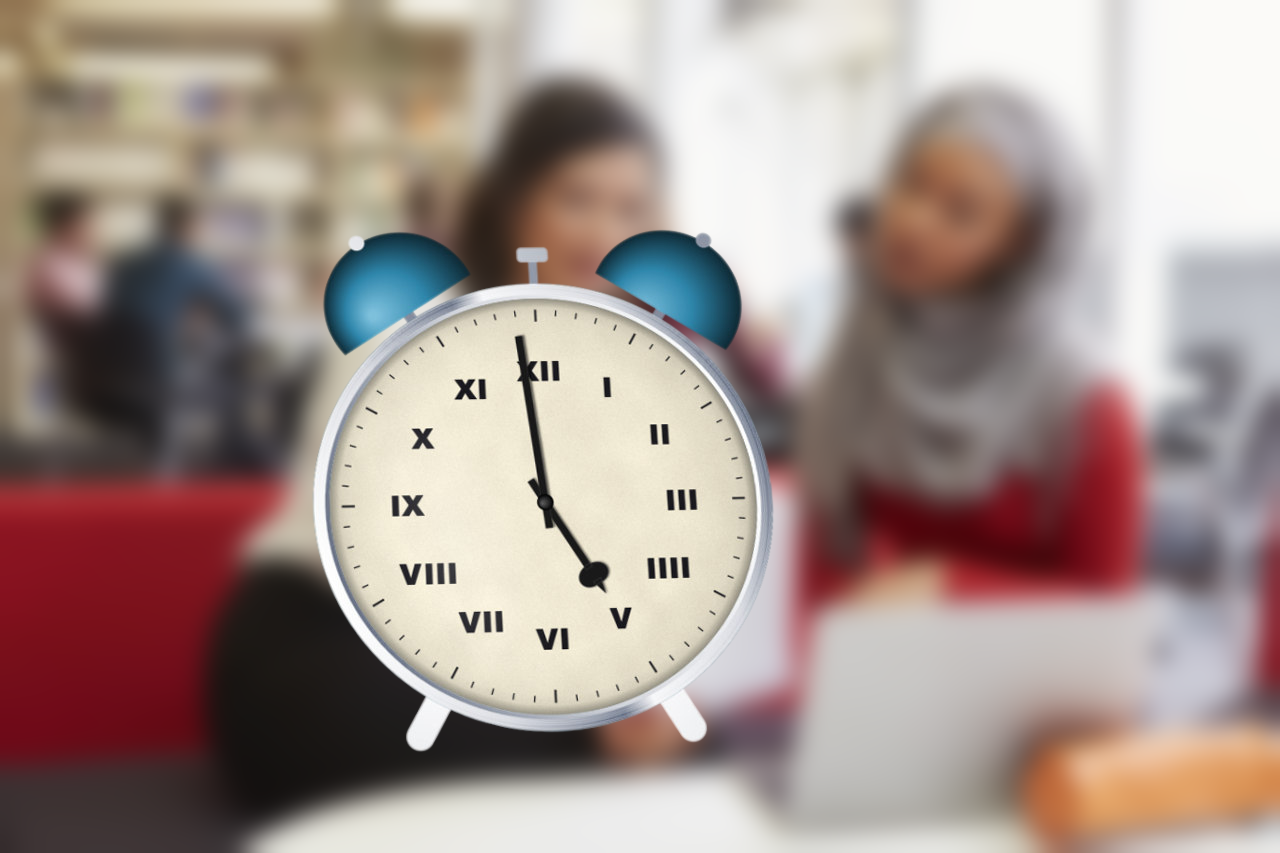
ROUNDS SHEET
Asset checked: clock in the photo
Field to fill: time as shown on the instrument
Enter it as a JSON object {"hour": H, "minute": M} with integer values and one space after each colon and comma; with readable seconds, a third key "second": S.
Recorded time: {"hour": 4, "minute": 59}
